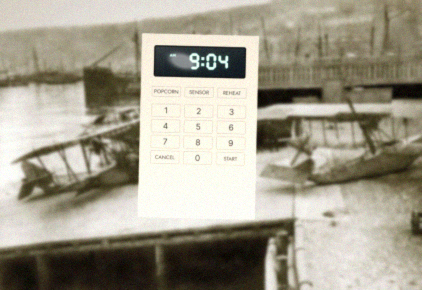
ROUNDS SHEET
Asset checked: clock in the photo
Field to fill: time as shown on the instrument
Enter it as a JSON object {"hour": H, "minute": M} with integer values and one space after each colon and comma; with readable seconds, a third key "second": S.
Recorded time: {"hour": 9, "minute": 4}
